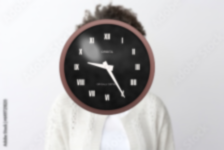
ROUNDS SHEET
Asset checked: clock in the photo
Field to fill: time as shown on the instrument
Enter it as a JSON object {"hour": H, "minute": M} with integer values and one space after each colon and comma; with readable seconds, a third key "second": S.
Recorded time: {"hour": 9, "minute": 25}
